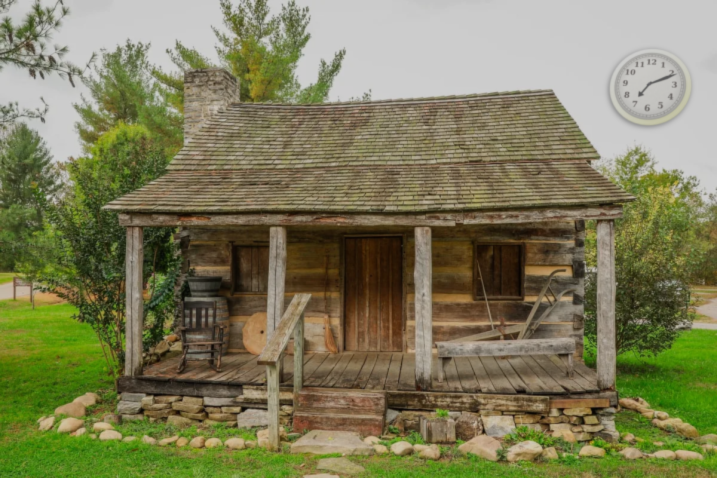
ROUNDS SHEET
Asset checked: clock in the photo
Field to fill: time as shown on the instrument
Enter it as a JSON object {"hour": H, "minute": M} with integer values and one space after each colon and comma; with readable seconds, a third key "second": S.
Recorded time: {"hour": 7, "minute": 11}
